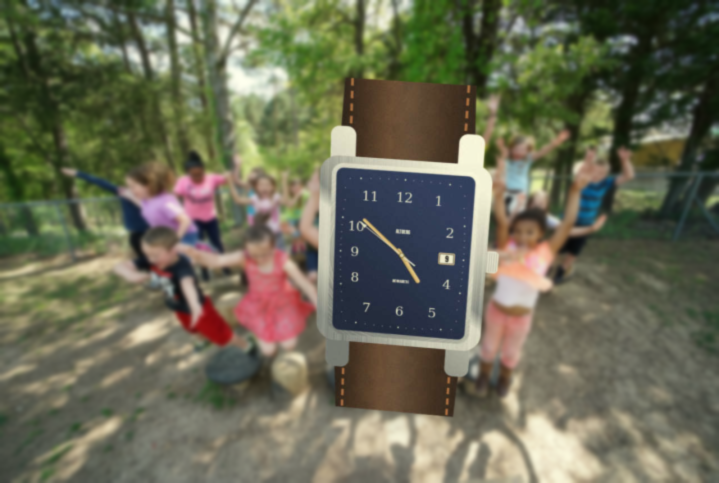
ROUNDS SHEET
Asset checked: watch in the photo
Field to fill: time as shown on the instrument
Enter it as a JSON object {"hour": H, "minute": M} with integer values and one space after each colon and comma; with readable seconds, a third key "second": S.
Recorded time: {"hour": 4, "minute": 51, "second": 51}
